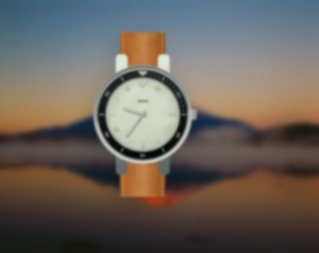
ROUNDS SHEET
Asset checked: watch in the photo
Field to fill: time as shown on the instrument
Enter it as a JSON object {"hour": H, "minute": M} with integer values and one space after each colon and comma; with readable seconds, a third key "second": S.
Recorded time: {"hour": 9, "minute": 36}
